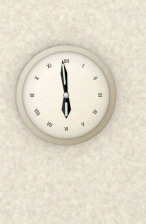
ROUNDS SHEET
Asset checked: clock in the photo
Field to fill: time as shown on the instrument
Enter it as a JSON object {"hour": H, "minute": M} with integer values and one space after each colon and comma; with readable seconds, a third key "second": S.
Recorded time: {"hour": 5, "minute": 59}
